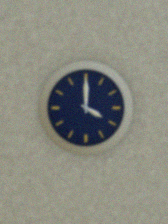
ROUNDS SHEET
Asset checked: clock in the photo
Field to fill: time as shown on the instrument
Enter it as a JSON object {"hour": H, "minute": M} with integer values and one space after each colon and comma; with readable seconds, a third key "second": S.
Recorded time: {"hour": 4, "minute": 0}
